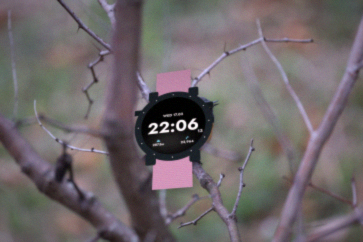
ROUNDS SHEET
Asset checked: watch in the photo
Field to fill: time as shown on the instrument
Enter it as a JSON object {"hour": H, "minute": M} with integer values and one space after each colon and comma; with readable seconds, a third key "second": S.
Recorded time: {"hour": 22, "minute": 6}
